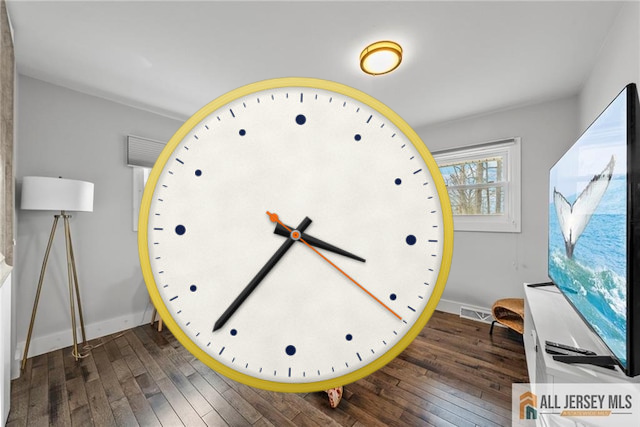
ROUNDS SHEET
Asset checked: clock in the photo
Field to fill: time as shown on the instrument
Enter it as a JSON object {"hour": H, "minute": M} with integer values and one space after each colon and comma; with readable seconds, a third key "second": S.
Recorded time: {"hour": 3, "minute": 36, "second": 21}
